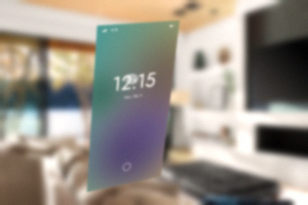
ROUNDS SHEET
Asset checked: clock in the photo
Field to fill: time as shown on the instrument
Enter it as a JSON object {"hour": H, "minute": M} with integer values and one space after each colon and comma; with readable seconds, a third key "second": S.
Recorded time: {"hour": 12, "minute": 15}
